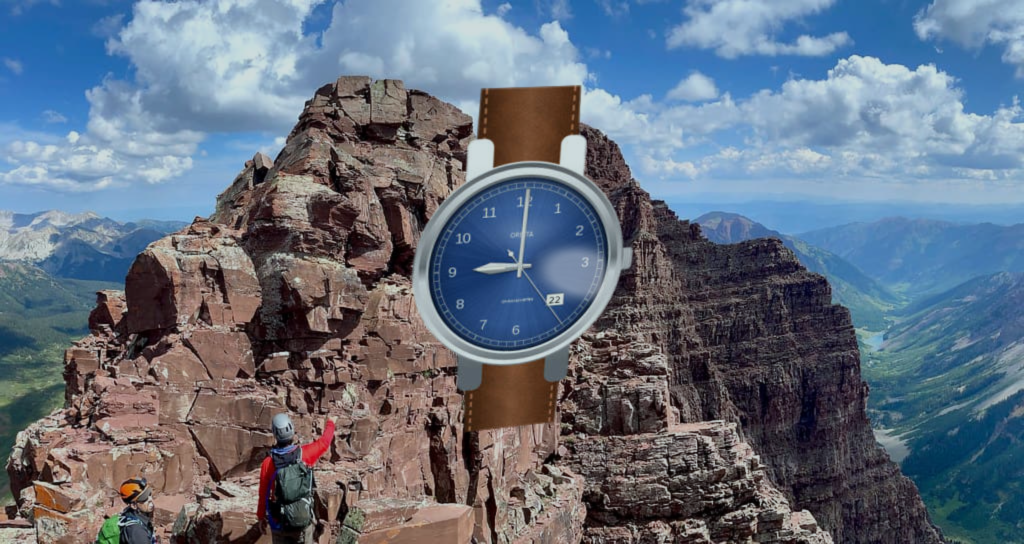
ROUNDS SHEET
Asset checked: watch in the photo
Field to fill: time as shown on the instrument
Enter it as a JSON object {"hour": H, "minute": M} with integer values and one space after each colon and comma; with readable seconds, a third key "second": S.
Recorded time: {"hour": 9, "minute": 0, "second": 24}
